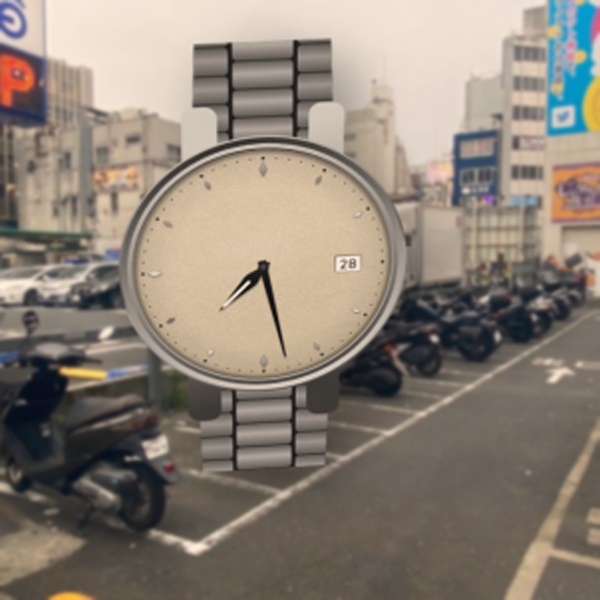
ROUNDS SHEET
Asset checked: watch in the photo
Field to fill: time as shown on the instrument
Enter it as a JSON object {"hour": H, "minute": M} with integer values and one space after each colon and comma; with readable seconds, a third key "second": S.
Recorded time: {"hour": 7, "minute": 28}
